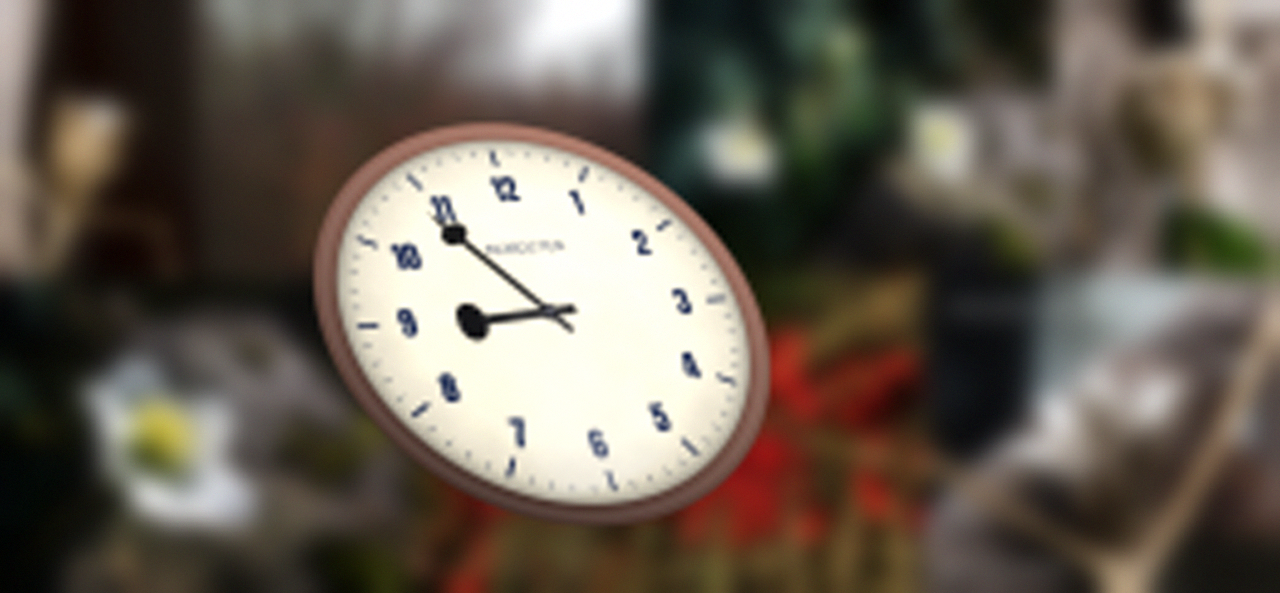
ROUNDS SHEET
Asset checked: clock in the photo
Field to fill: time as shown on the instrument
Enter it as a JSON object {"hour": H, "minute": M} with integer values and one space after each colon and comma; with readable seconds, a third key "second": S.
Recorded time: {"hour": 8, "minute": 54}
